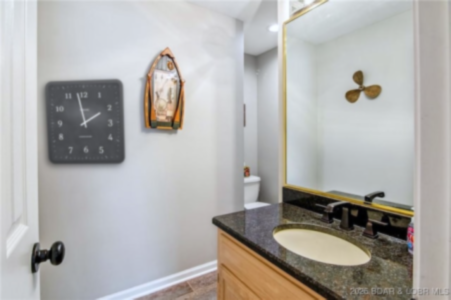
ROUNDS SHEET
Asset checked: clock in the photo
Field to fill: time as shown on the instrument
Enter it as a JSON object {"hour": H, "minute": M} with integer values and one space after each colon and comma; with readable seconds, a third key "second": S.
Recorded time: {"hour": 1, "minute": 58}
